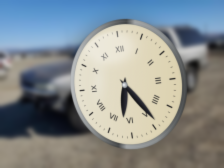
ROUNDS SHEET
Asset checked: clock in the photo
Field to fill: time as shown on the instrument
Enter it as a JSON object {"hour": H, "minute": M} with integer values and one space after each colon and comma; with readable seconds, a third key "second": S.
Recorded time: {"hour": 6, "minute": 24}
